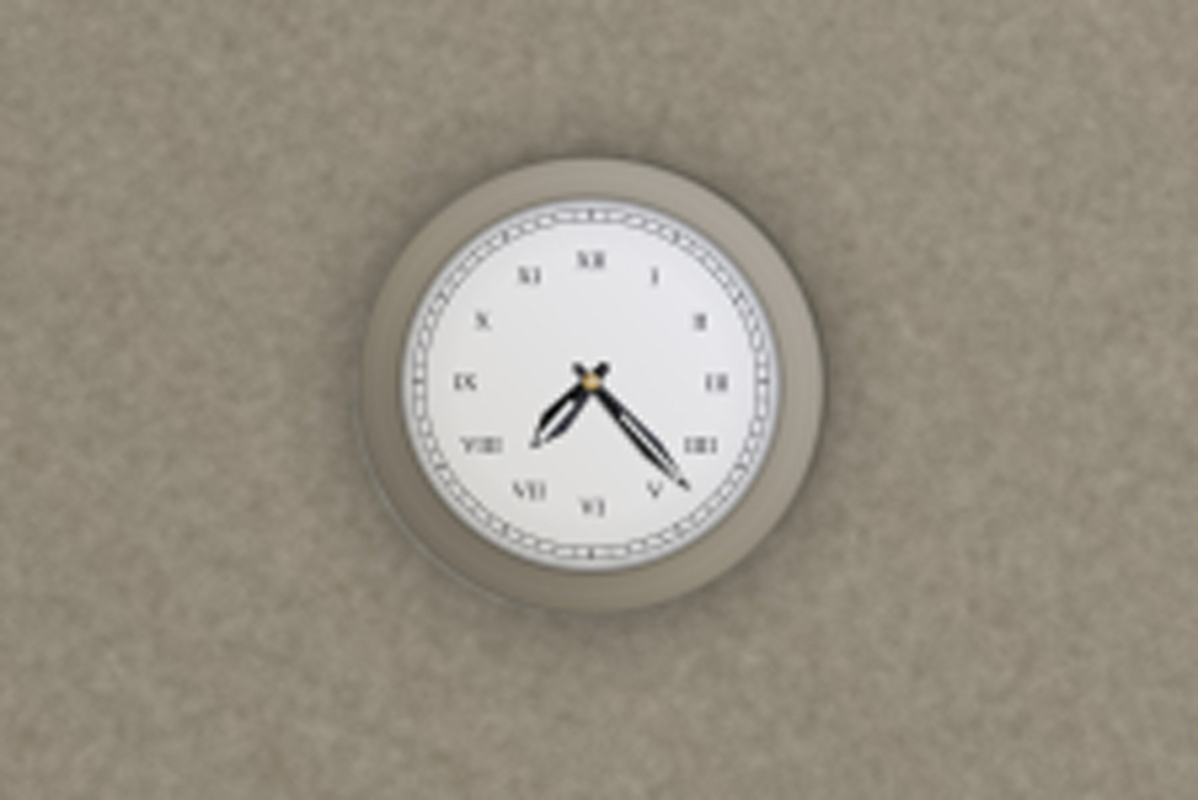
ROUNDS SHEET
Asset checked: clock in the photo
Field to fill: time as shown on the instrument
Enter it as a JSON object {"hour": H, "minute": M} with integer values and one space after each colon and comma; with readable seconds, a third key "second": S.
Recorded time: {"hour": 7, "minute": 23}
